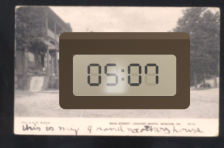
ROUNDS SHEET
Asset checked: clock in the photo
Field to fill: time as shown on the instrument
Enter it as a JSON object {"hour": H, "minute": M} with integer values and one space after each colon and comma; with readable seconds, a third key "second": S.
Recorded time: {"hour": 5, "minute": 7}
